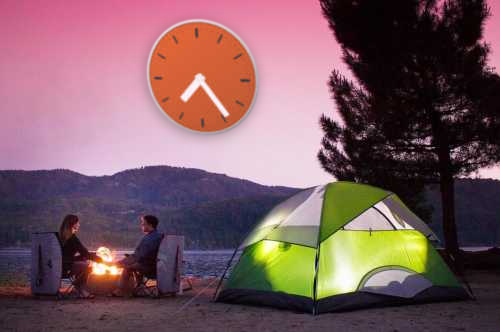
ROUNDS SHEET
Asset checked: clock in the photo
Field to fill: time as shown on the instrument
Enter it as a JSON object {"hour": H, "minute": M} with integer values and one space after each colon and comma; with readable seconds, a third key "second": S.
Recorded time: {"hour": 7, "minute": 24}
